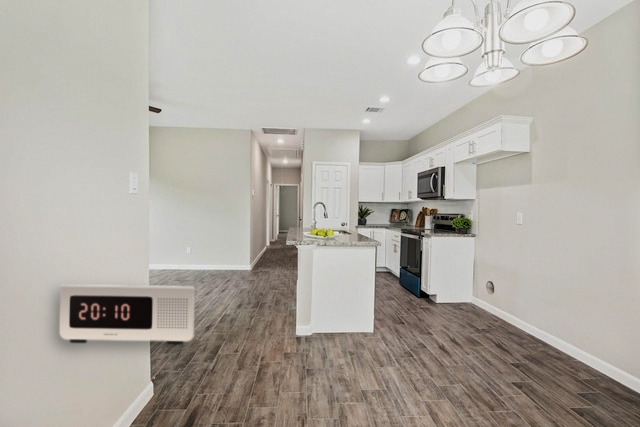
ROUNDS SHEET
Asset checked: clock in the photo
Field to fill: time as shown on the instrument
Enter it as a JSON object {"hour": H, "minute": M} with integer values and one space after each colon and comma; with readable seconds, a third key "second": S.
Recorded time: {"hour": 20, "minute": 10}
